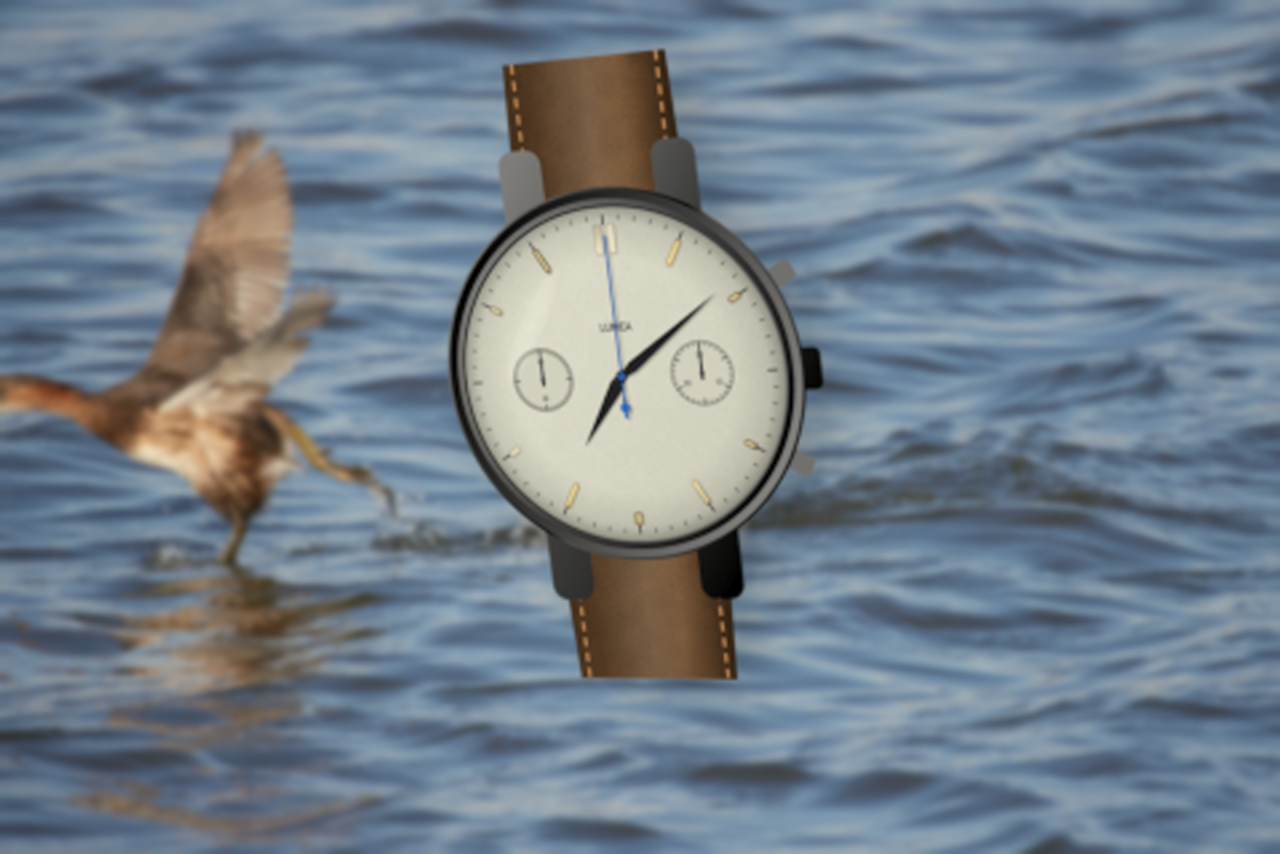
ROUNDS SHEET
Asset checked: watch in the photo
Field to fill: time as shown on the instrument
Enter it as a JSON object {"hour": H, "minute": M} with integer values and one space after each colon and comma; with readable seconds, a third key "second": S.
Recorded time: {"hour": 7, "minute": 9}
